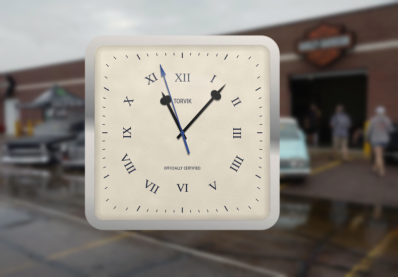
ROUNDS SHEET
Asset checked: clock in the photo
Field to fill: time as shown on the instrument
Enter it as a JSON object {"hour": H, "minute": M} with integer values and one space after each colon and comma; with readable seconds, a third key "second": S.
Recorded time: {"hour": 11, "minute": 6, "second": 57}
